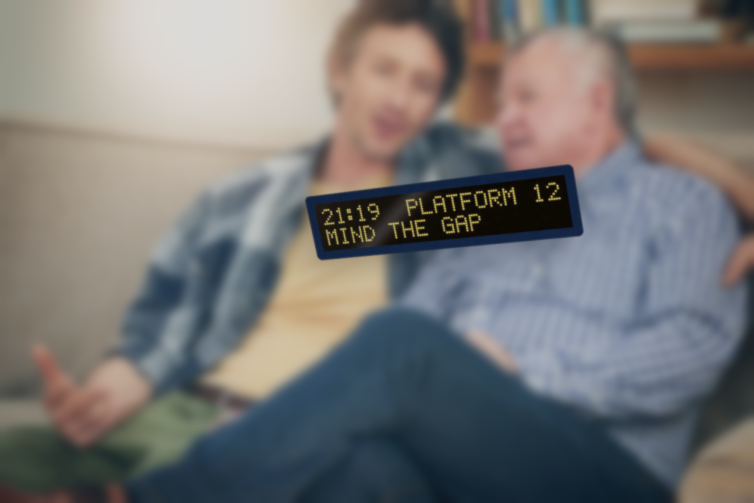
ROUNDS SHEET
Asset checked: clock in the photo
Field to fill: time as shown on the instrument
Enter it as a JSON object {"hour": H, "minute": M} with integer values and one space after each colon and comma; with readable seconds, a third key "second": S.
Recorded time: {"hour": 21, "minute": 19}
